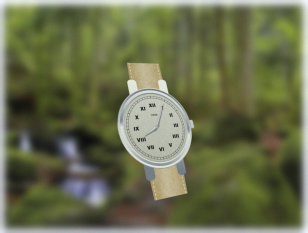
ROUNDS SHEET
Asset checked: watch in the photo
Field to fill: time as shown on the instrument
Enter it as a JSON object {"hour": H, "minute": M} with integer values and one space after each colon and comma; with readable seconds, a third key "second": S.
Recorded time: {"hour": 8, "minute": 5}
